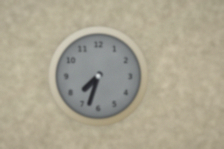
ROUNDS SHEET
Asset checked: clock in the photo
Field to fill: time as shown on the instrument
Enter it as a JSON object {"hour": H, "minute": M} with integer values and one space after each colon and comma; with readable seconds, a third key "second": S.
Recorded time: {"hour": 7, "minute": 33}
